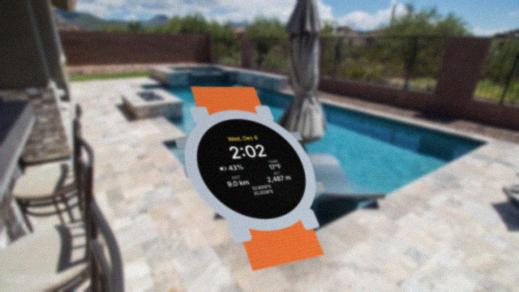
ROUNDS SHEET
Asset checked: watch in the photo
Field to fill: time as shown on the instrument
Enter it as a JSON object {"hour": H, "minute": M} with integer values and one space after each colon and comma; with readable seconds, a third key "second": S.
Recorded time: {"hour": 2, "minute": 2}
